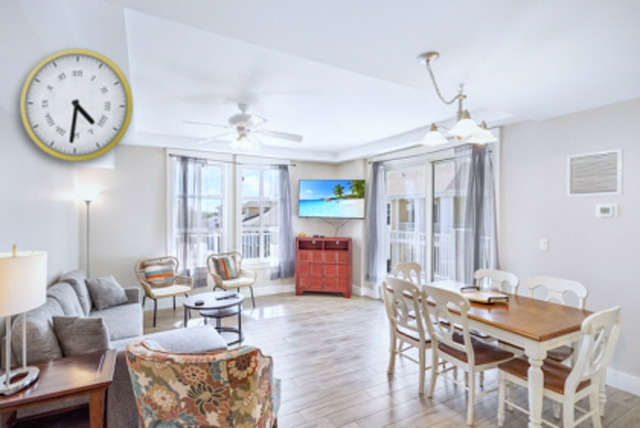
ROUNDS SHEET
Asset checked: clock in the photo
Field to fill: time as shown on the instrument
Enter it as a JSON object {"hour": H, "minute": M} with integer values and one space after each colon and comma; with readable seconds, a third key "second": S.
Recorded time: {"hour": 4, "minute": 31}
